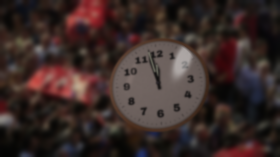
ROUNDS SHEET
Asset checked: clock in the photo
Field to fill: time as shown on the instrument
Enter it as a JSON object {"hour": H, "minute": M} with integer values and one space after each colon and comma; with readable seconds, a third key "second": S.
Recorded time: {"hour": 11, "minute": 58}
